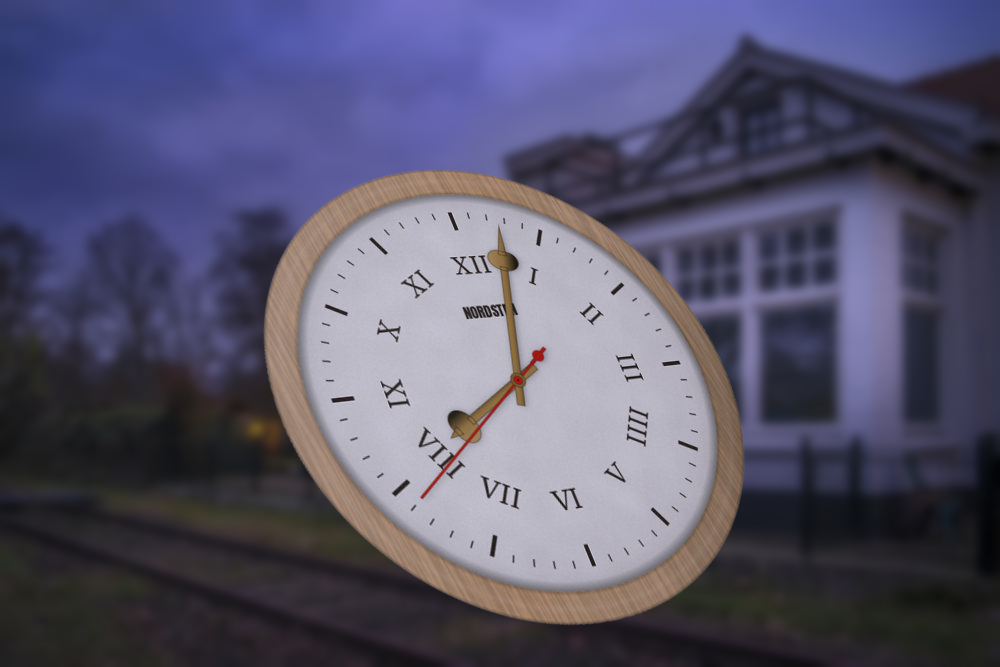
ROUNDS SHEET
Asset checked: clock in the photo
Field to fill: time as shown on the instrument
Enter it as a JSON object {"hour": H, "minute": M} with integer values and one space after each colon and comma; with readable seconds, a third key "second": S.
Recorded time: {"hour": 8, "minute": 2, "second": 39}
